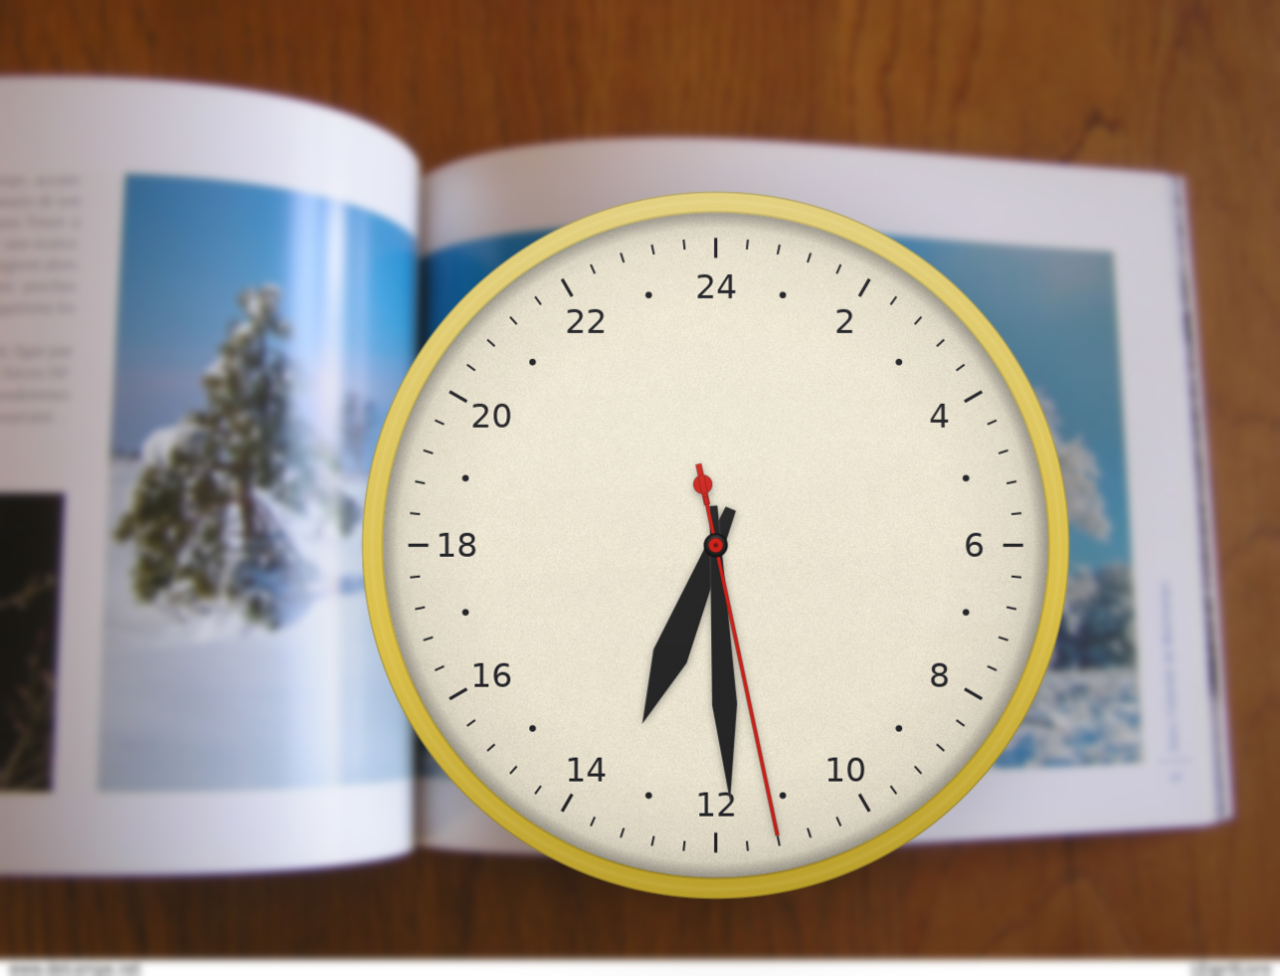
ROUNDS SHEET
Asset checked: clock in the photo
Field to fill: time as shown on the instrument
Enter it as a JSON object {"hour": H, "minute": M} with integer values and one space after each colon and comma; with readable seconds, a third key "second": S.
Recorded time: {"hour": 13, "minute": 29, "second": 28}
